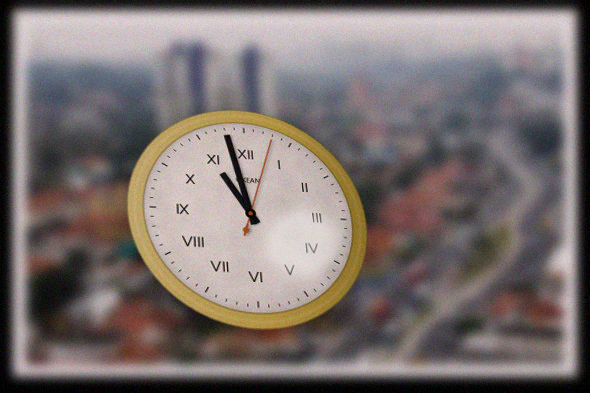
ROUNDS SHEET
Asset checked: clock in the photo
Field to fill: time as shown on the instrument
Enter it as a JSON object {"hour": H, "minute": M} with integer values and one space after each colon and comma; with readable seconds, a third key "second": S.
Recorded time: {"hour": 10, "minute": 58, "second": 3}
